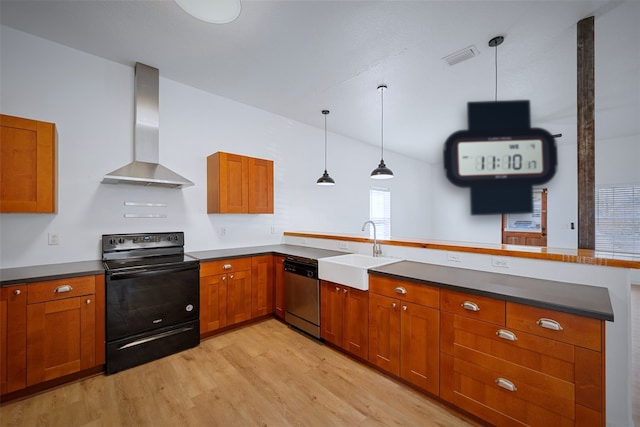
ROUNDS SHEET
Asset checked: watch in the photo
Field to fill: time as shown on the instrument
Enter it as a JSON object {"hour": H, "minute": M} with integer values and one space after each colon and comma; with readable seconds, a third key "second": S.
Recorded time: {"hour": 11, "minute": 10}
